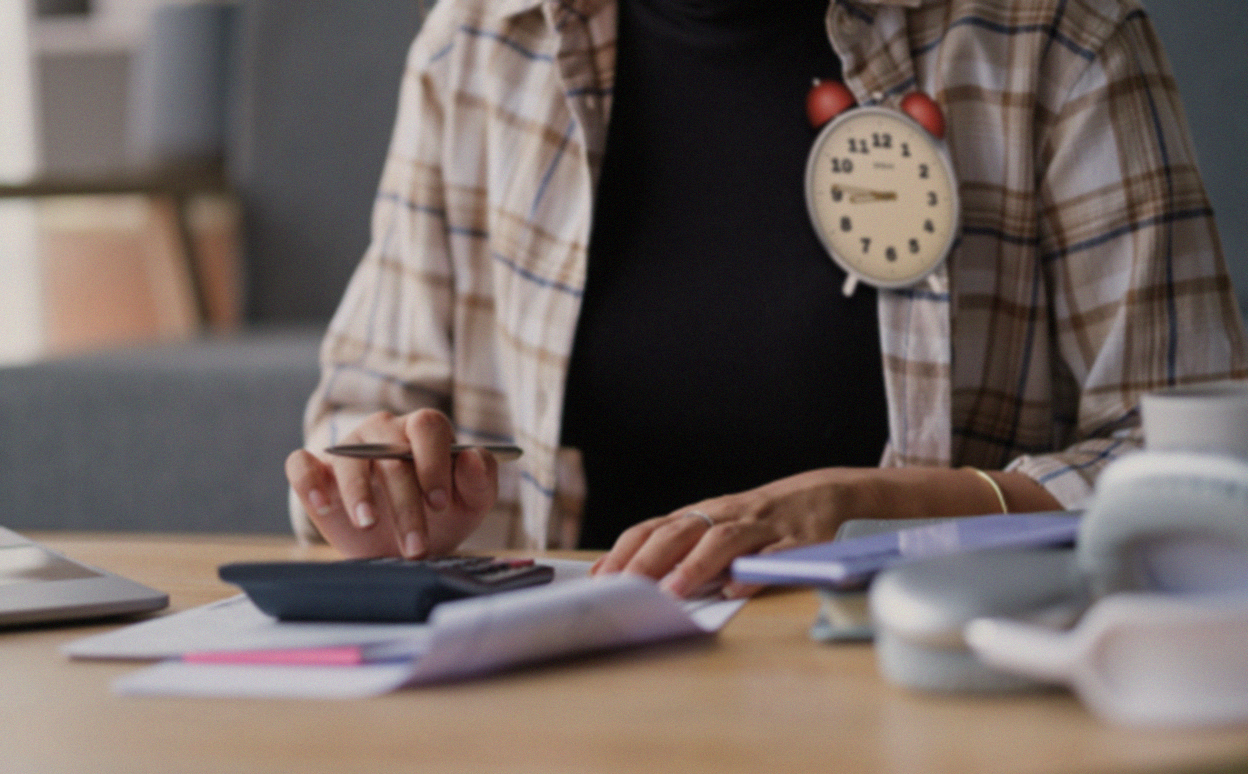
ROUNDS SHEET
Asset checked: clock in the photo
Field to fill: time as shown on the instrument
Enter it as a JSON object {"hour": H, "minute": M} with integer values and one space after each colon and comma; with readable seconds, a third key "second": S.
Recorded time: {"hour": 8, "minute": 46}
